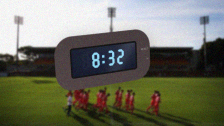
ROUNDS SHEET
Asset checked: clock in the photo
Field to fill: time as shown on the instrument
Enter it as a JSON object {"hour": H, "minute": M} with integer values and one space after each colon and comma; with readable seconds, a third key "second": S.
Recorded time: {"hour": 8, "minute": 32}
